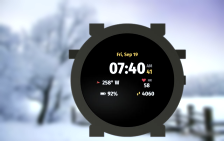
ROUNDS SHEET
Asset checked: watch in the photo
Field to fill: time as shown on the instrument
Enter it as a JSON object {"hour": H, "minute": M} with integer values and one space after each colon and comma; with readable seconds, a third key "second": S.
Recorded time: {"hour": 7, "minute": 40}
